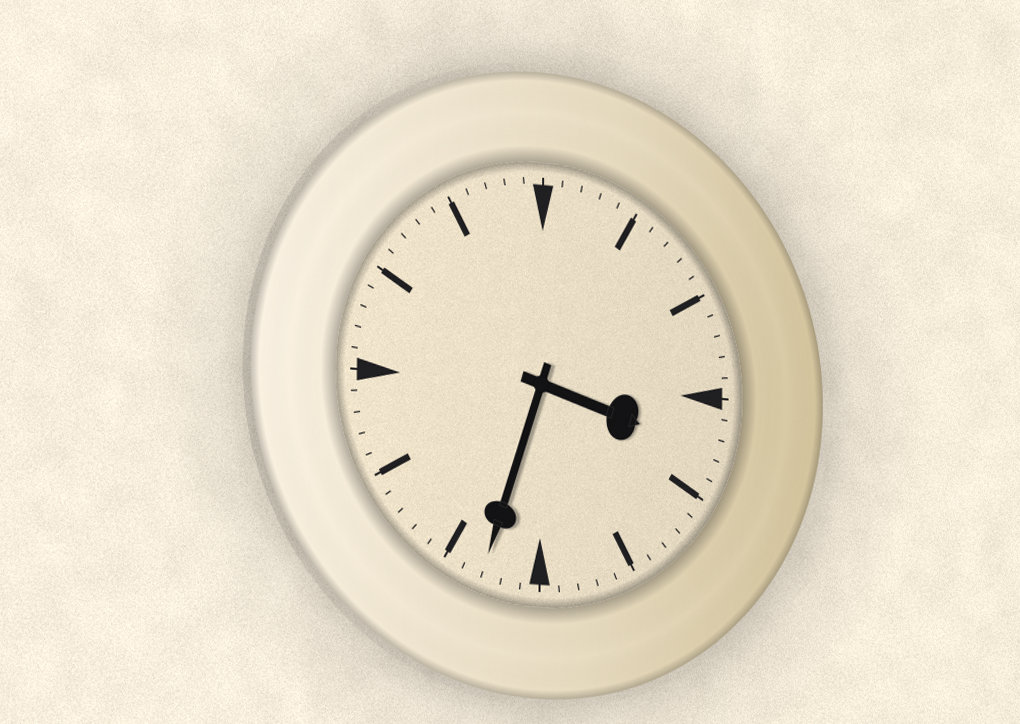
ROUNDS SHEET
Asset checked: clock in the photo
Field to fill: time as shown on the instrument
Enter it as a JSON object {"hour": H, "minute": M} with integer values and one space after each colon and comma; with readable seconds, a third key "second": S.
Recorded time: {"hour": 3, "minute": 33}
